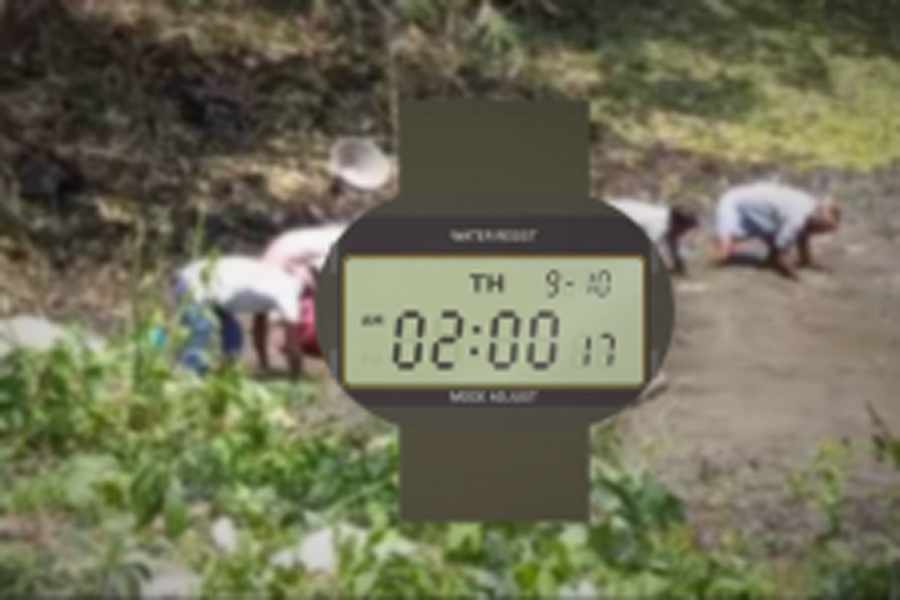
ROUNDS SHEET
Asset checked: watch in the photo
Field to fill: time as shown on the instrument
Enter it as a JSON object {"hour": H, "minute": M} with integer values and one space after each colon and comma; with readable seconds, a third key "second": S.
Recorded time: {"hour": 2, "minute": 0, "second": 17}
